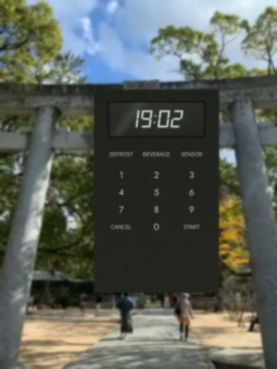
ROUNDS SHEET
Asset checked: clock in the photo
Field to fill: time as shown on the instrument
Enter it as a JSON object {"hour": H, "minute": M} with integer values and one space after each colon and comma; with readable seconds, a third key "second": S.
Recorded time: {"hour": 19, "minute": 2}
